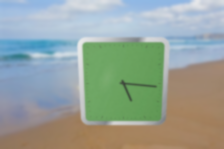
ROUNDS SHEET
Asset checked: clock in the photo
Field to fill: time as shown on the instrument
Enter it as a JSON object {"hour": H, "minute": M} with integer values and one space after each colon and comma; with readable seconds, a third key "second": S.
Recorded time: {"hour": 5, "minute": 16}
